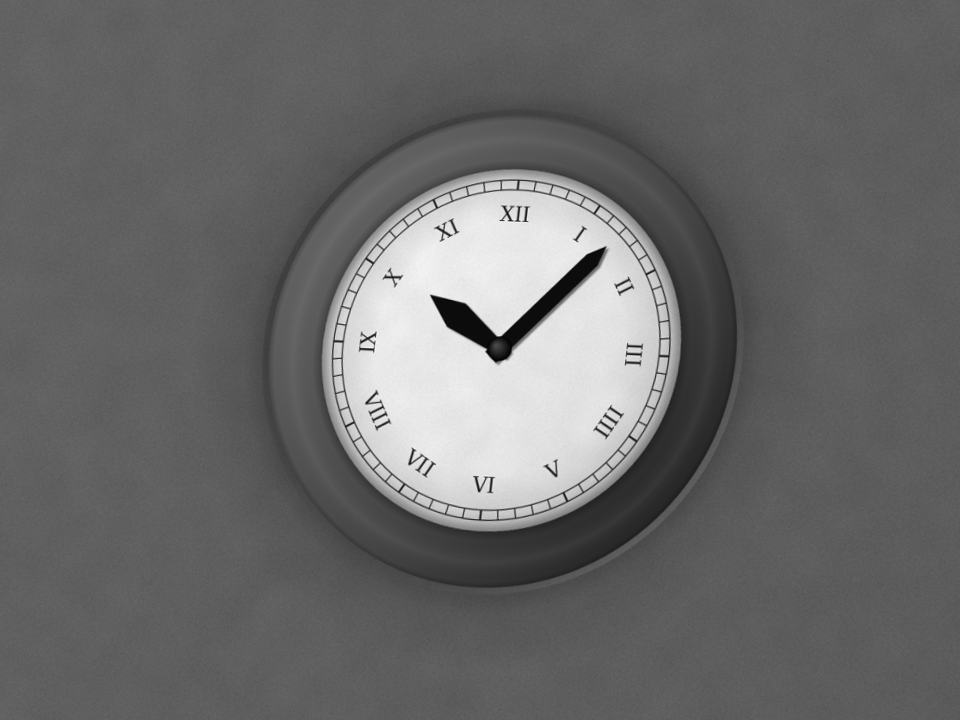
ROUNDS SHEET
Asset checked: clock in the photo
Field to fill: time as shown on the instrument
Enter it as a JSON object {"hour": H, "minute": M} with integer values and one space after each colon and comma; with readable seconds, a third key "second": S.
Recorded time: {"hour": 10, "minute": 7}
